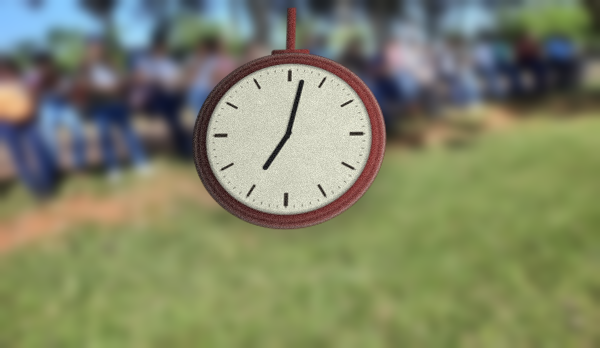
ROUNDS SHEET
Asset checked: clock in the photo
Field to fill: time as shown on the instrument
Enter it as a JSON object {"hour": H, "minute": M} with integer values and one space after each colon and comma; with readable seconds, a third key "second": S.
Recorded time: {"hour": 7, "minute": 2}
